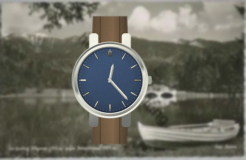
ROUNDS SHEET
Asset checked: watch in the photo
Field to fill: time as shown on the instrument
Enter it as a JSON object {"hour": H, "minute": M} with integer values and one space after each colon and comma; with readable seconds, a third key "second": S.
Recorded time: {"hour": 12, "minute": 23}
